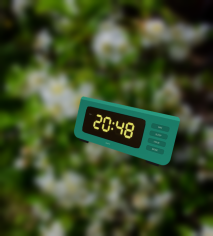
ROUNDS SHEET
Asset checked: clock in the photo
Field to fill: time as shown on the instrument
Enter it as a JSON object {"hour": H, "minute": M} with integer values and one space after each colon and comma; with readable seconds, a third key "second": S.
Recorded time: {"hour": 20, "minute": 48}
